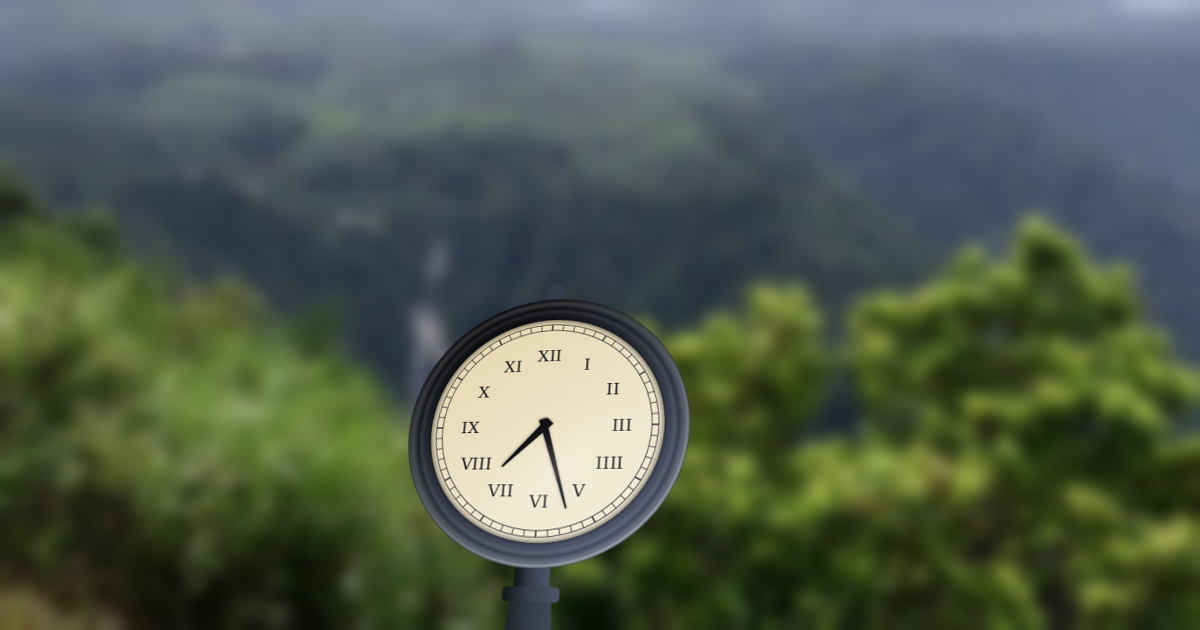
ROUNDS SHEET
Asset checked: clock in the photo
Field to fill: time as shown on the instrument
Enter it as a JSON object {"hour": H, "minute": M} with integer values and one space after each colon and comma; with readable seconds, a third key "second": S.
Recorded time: {"hour": 7, "minute": 27}
